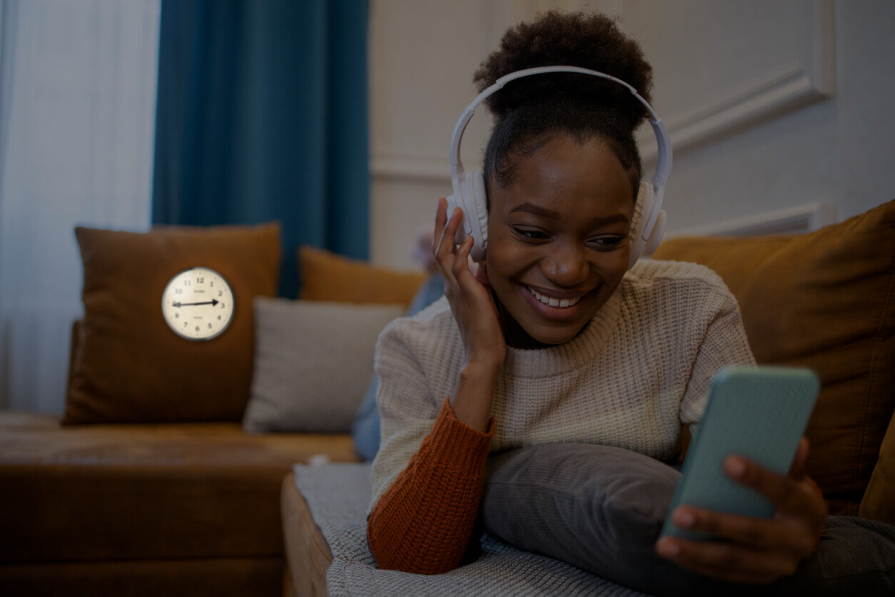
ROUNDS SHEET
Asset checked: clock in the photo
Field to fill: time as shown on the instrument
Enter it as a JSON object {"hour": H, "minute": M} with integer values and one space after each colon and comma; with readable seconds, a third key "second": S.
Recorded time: {"hour": 2, "minute": 44}
